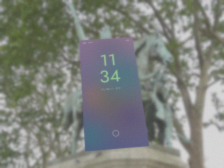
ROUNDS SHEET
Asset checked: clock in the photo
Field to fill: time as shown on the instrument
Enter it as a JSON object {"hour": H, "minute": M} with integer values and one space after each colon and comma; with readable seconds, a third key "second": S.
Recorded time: {"hour": 11, "minute": 34}
